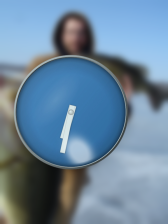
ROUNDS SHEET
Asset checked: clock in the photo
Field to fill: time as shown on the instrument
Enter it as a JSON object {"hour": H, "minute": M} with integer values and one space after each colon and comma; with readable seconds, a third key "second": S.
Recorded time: {"hour": 6, "minute": 32}
